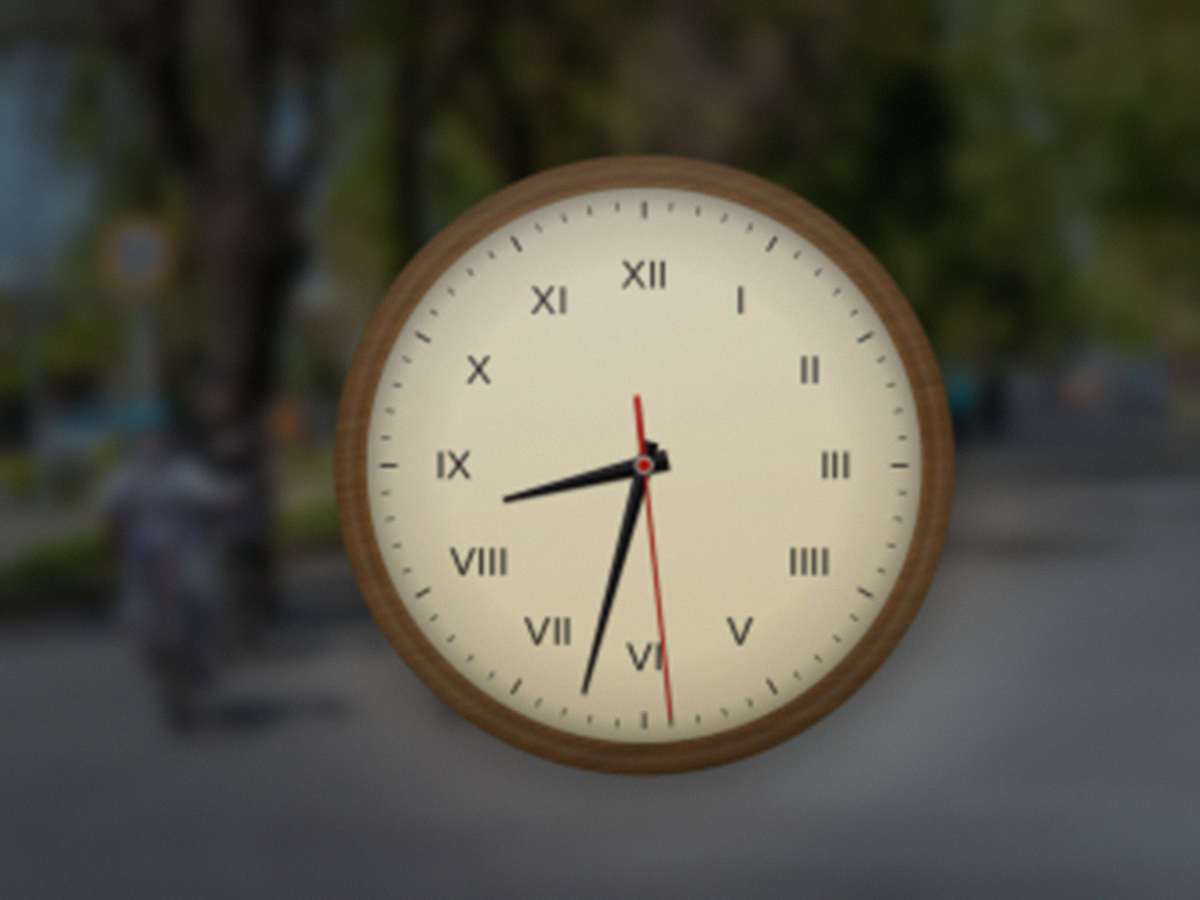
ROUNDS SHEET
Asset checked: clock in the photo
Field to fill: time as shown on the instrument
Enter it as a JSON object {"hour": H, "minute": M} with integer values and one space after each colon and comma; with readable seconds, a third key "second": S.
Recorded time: {"hour": 8, "minute": 32, "second": 29}
